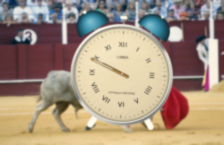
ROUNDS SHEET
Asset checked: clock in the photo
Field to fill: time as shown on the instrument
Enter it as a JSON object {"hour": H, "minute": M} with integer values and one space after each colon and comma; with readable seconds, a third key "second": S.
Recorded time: {"hour": 9, "minute": 49}
